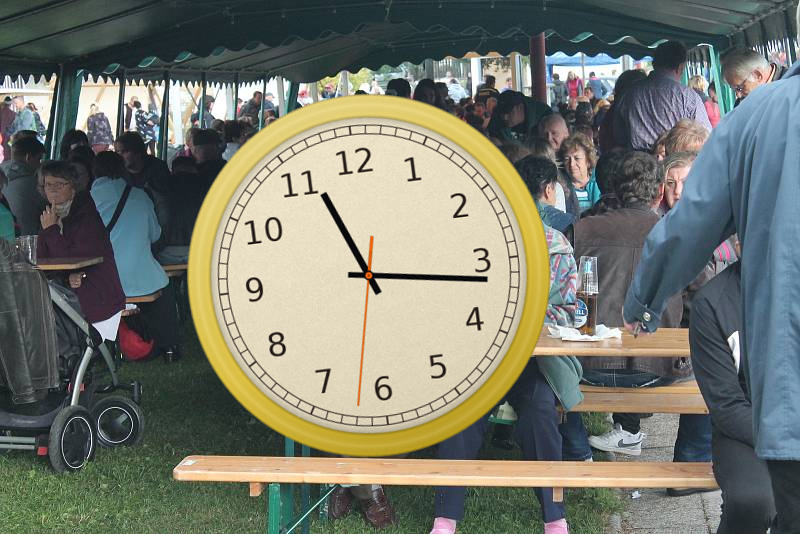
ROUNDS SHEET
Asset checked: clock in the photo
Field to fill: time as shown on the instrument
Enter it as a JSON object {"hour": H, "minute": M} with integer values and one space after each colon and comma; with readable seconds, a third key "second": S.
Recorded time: {"hour": 11, "minute": 16, "second": 32}
